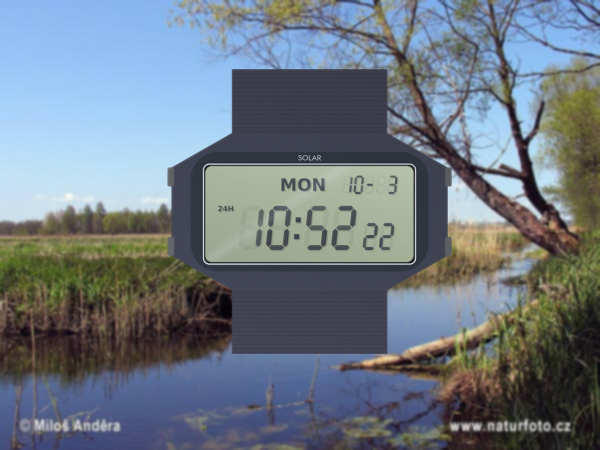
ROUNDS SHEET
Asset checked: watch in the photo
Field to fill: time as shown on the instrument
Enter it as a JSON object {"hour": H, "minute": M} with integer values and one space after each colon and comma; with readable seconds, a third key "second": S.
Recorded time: {"hour": 10, "minute": 52, "second": 22}
